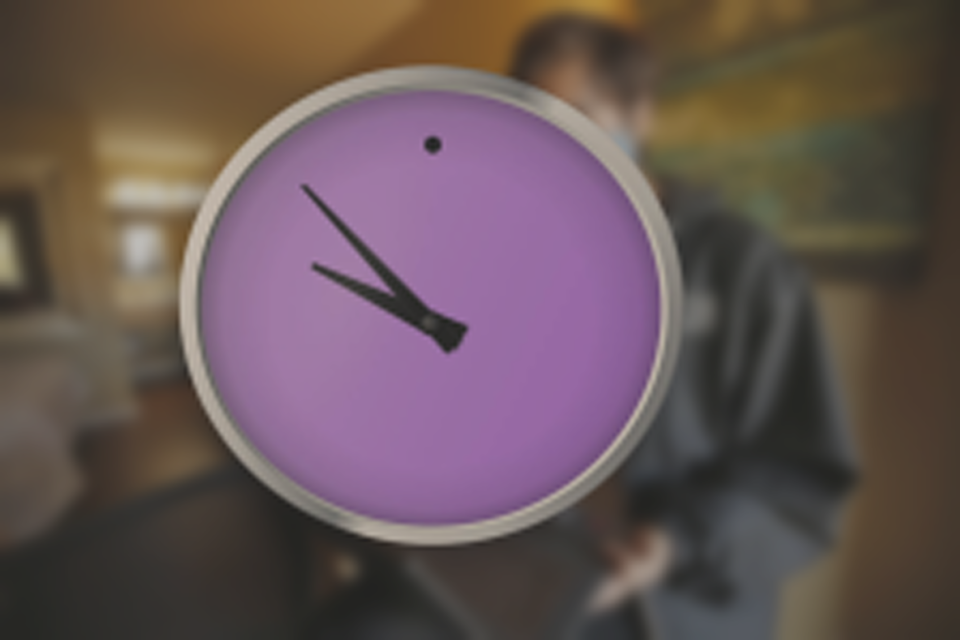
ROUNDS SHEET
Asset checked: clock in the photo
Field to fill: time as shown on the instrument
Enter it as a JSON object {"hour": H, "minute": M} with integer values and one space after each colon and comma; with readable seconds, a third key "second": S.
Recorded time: {"hour": 9, "minute": 53}
